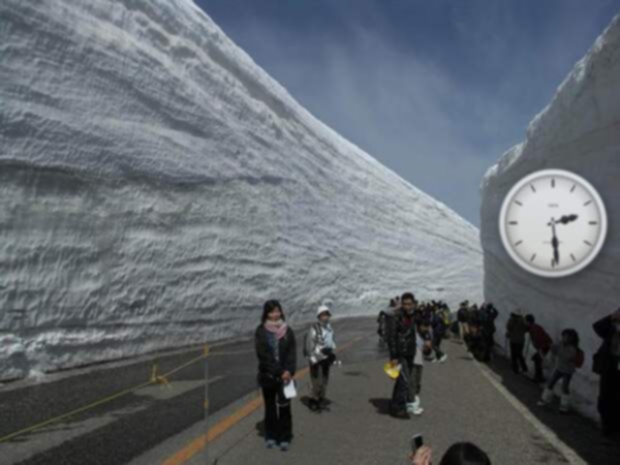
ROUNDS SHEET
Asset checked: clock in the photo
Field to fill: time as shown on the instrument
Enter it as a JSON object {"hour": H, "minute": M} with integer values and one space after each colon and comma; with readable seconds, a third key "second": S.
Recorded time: {"hour": 2, "minute": 29}
